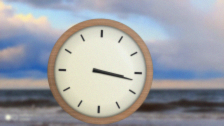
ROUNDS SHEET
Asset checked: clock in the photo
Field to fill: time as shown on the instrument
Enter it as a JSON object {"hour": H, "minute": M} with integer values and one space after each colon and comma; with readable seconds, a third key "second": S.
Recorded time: {"hour": 3, "minute": 17}
